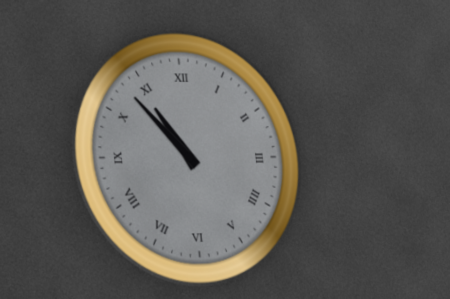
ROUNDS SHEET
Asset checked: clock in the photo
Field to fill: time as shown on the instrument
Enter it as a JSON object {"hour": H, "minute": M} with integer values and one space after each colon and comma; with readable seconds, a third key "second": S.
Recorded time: {"hour": 10, "minute": 53}
